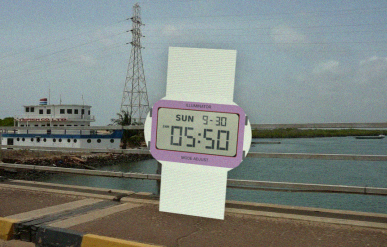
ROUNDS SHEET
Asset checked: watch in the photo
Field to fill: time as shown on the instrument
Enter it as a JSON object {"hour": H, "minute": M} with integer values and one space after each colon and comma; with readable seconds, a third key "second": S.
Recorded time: {"hour": 5, "minute": 50}
